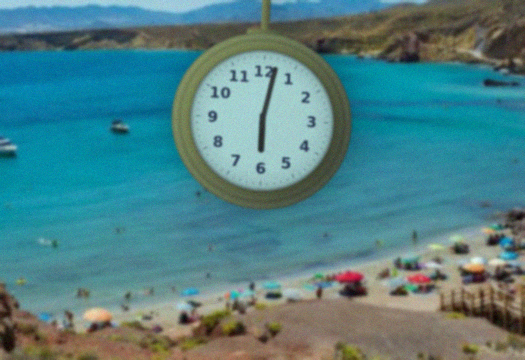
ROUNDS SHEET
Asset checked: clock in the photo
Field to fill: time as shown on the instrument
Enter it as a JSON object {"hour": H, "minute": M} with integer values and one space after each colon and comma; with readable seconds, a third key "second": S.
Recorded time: {"hour": 6, "minute": 2}
